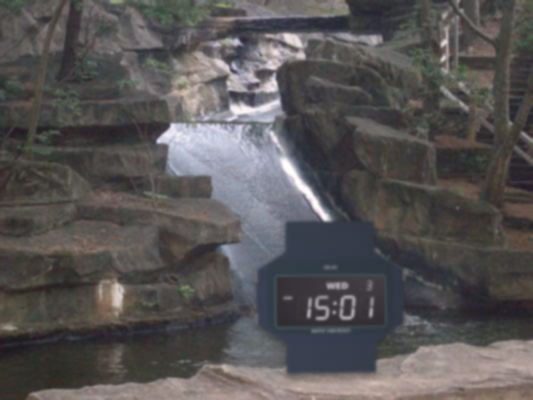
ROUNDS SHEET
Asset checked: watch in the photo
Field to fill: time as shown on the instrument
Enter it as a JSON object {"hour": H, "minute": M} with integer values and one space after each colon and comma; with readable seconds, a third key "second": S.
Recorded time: {"hour": 15, "minute": 1}
